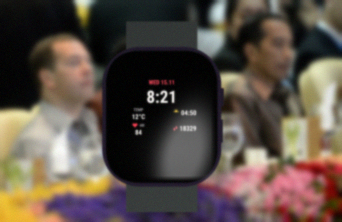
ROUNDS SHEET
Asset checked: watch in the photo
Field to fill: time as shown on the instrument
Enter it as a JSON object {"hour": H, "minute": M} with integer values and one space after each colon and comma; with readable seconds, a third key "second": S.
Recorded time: {"hour": 8, "minute": 21}
